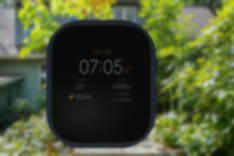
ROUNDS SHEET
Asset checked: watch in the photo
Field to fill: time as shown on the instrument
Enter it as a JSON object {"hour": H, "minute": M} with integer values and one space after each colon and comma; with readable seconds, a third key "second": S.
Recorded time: {"hour": 7, "minute": 5}
